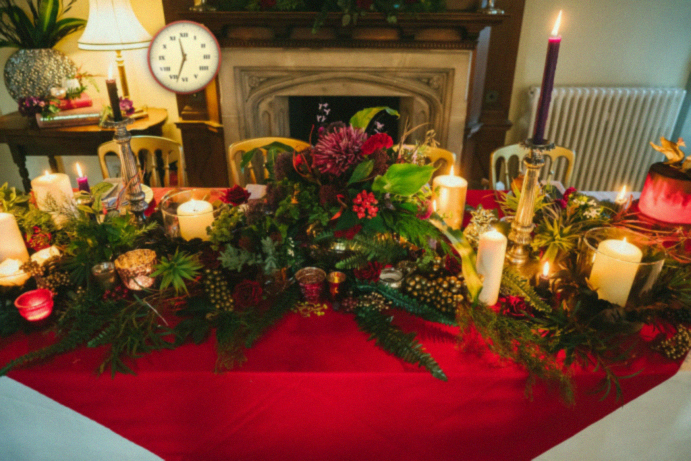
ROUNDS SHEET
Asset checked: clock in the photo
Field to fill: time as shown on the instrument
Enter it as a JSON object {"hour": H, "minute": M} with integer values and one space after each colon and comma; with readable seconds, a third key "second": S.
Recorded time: {"hour": 11, "minute": 33}
